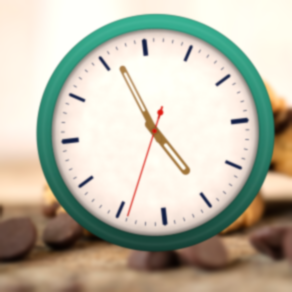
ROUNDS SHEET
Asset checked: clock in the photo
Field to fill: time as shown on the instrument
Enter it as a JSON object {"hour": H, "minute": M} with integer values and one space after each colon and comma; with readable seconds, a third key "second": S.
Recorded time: {"hour": 4, "minute": 56, "second": 34}
